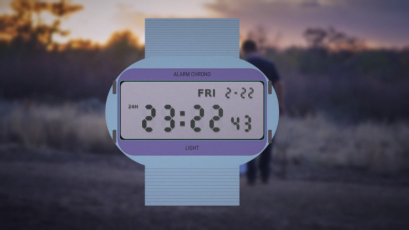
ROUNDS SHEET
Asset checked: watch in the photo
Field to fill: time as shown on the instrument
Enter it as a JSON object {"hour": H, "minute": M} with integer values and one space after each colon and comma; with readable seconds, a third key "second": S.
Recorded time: {"hour": 23, "minute": 22, "second": 43}
